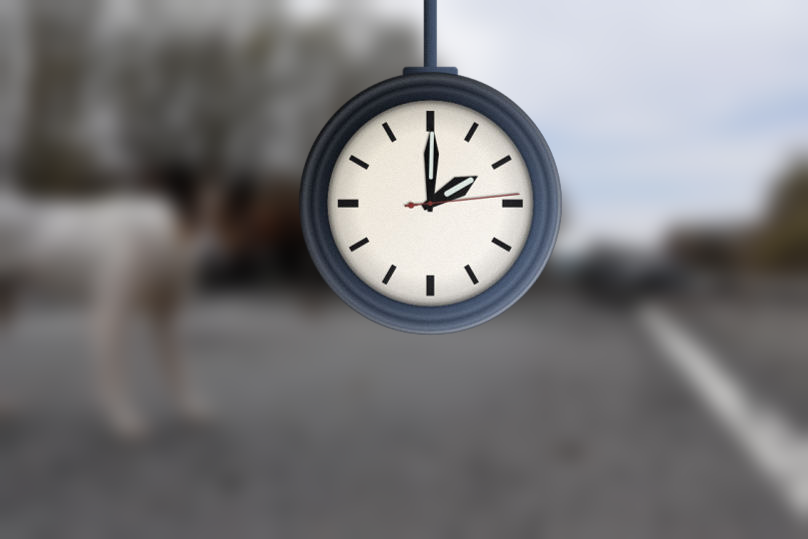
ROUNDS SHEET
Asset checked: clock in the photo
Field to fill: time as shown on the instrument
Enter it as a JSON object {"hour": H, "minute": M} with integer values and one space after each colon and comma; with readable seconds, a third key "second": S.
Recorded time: {"hour": 2, "minute": 0, "second": 14}
